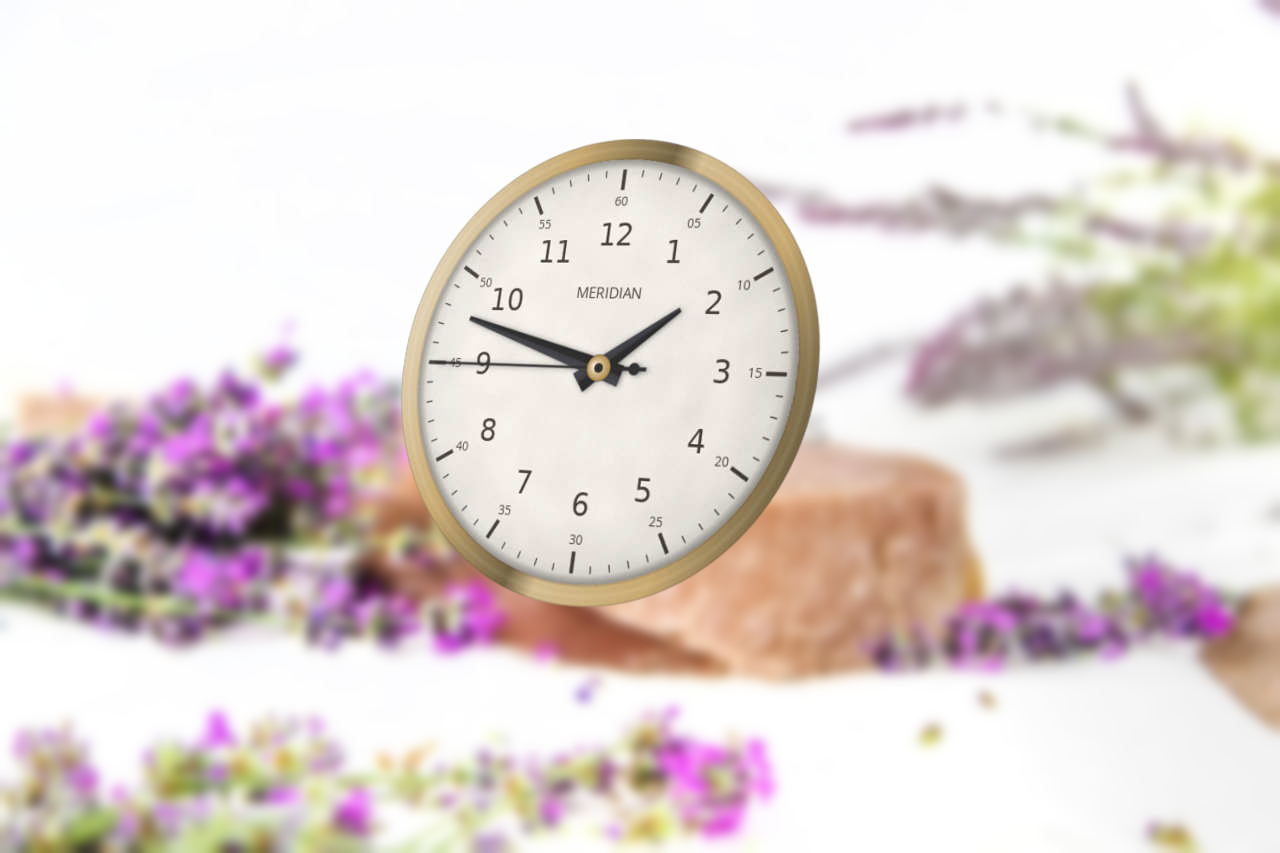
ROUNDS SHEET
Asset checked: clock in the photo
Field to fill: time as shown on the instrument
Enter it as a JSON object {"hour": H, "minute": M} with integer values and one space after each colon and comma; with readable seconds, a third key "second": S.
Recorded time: {"hour": 1, "minute": 47, "second": 45}
